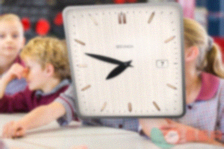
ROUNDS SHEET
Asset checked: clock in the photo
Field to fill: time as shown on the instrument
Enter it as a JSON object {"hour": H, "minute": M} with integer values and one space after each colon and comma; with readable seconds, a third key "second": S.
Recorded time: {"hour": 7, "minute": 48}
